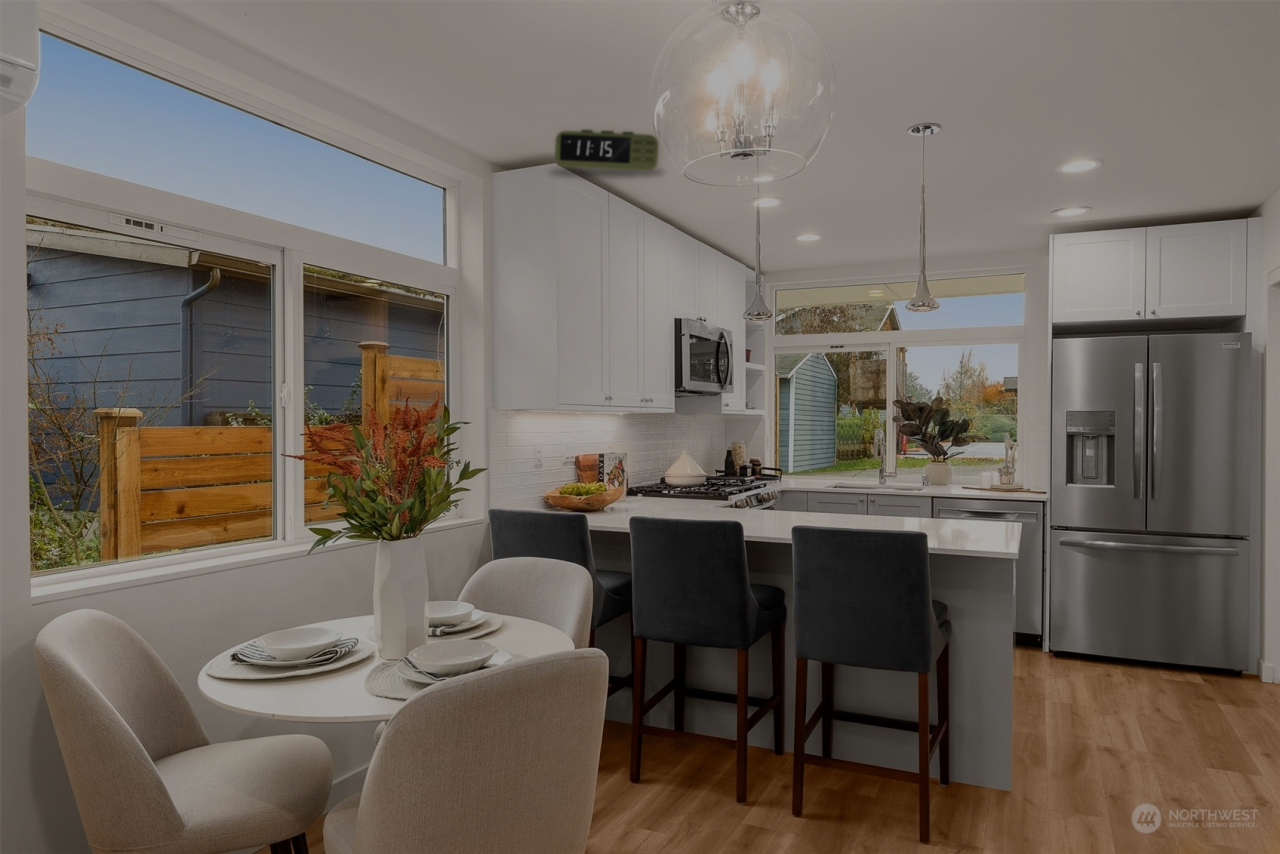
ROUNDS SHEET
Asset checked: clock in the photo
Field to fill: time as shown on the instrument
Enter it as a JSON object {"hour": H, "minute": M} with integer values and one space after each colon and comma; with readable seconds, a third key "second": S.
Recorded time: {"hour": 11, "minute": 15}
